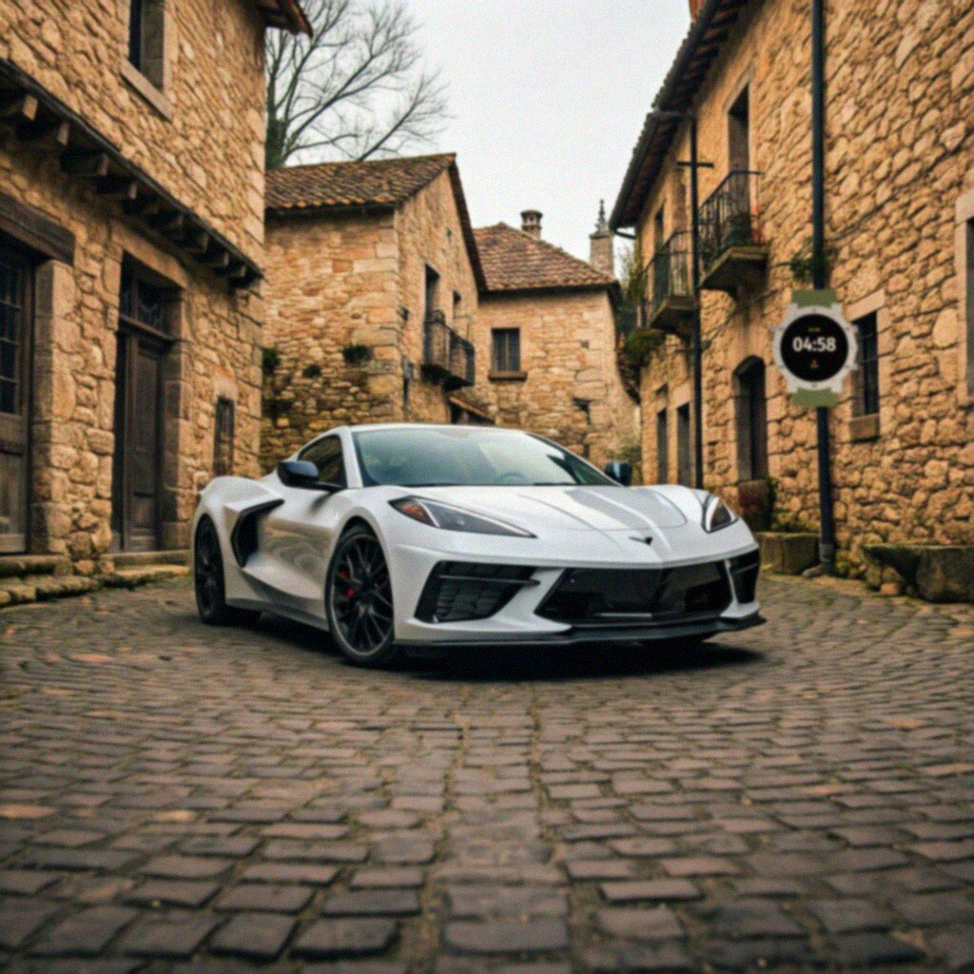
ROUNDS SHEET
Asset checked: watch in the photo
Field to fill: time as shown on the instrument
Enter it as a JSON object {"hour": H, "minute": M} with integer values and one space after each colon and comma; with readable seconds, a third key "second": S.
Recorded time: {"hour": 4, "minute": 58}
